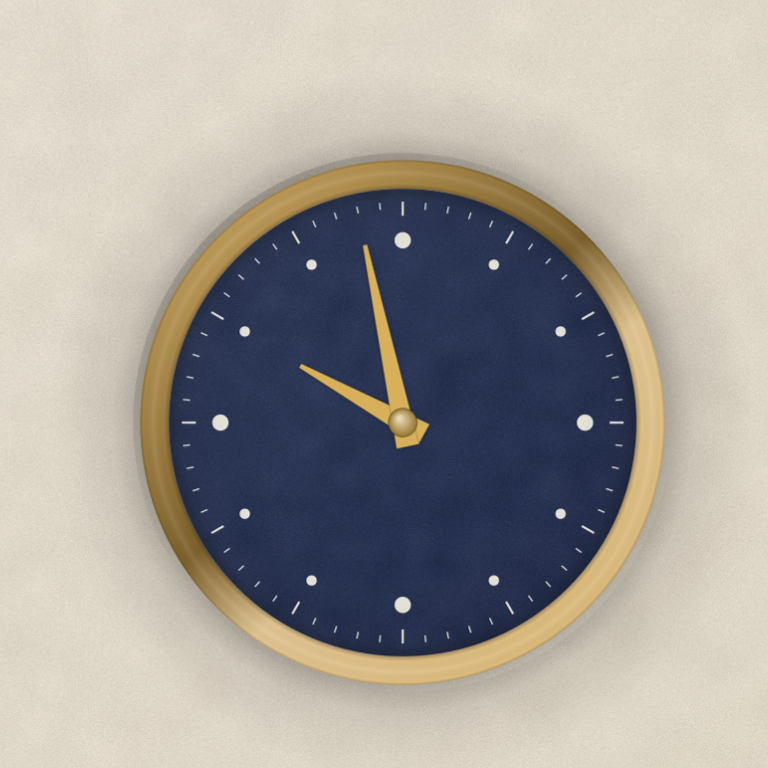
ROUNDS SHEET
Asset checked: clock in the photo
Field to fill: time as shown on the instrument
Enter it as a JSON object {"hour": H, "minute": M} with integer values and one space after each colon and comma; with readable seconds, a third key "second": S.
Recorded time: {"hour": 9, "minute": 58}
